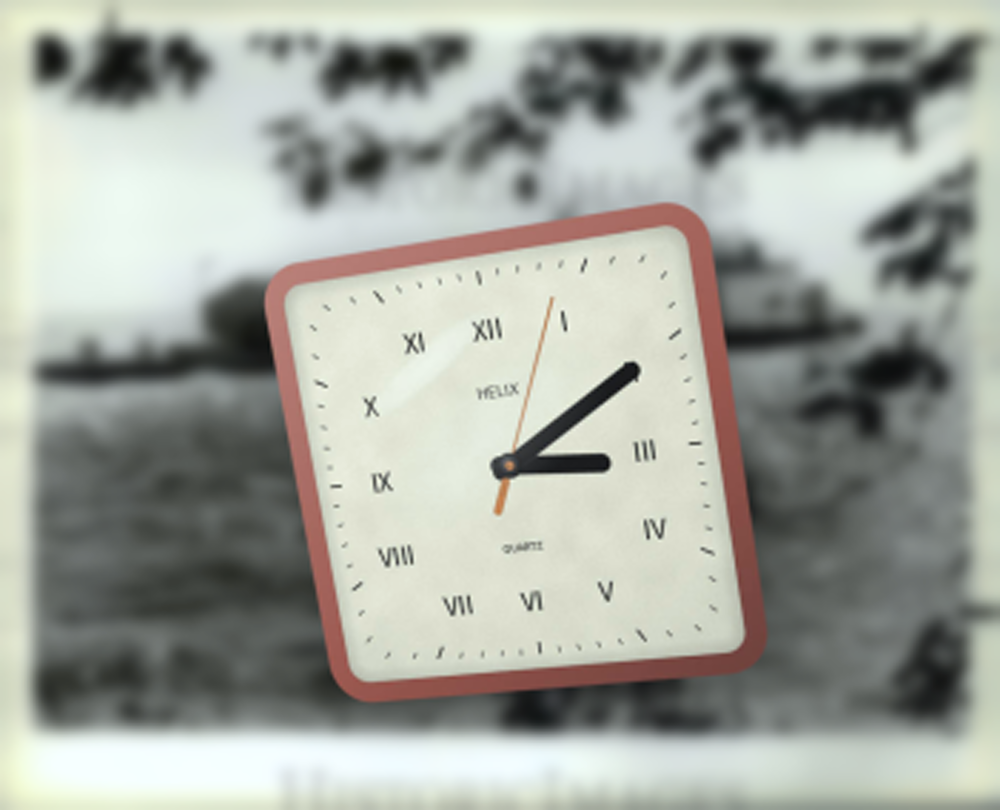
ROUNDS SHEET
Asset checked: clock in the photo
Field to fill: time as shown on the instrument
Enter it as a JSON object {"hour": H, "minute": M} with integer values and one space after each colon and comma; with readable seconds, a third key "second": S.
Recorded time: {"hour": 3, "minute": 10, "second": 4}
